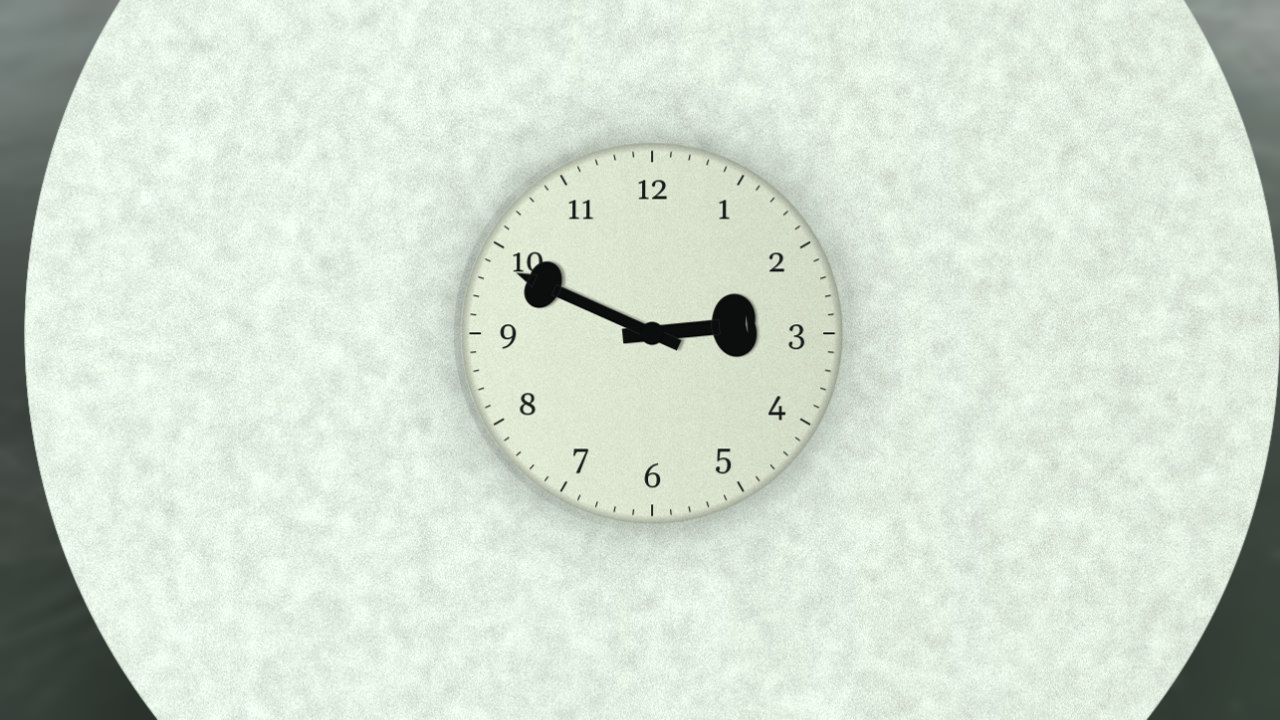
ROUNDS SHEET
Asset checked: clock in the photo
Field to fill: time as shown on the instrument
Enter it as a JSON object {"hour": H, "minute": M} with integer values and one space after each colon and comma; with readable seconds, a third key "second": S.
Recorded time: {"hour": 2, "minute": 49}
